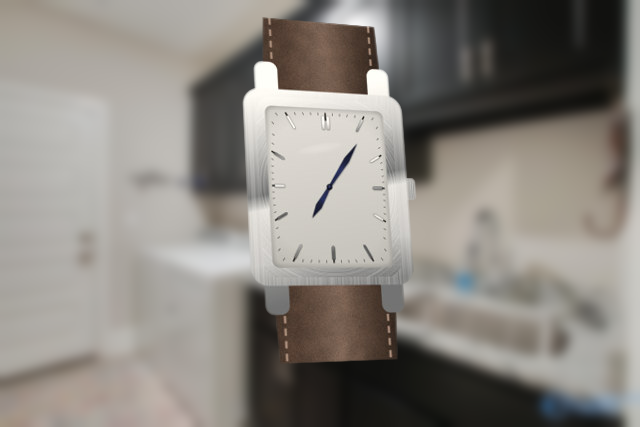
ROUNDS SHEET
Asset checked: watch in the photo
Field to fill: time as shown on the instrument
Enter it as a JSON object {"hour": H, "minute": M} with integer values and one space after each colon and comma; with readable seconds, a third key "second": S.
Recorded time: {"hour": 7, "minute": 6}
